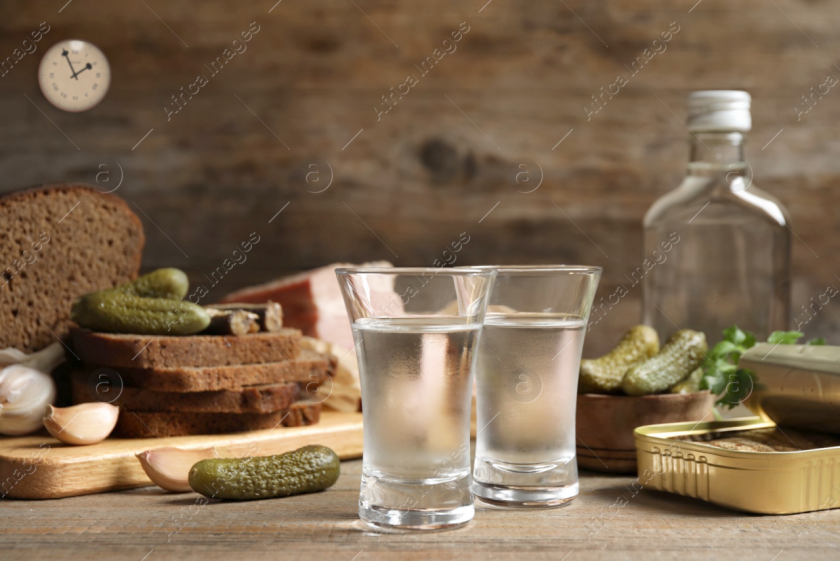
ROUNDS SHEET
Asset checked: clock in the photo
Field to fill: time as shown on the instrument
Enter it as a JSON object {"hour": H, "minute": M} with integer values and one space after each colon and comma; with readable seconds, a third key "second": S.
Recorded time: {"hour": 1, "minute": 56}
